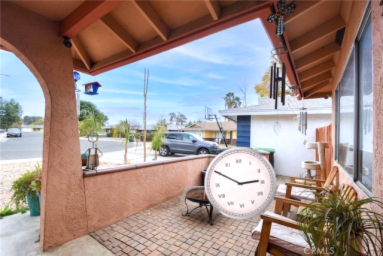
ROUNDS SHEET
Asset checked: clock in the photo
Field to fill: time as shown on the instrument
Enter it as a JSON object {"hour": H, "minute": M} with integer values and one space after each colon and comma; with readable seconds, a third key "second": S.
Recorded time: {"hour": 2, "minute": 50}
